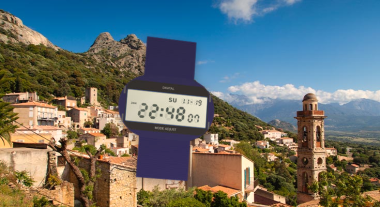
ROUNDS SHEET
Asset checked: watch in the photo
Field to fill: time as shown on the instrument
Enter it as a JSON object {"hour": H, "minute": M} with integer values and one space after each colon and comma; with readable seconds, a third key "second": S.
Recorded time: {"hour": 22, "minute": 48, "second": 7}
